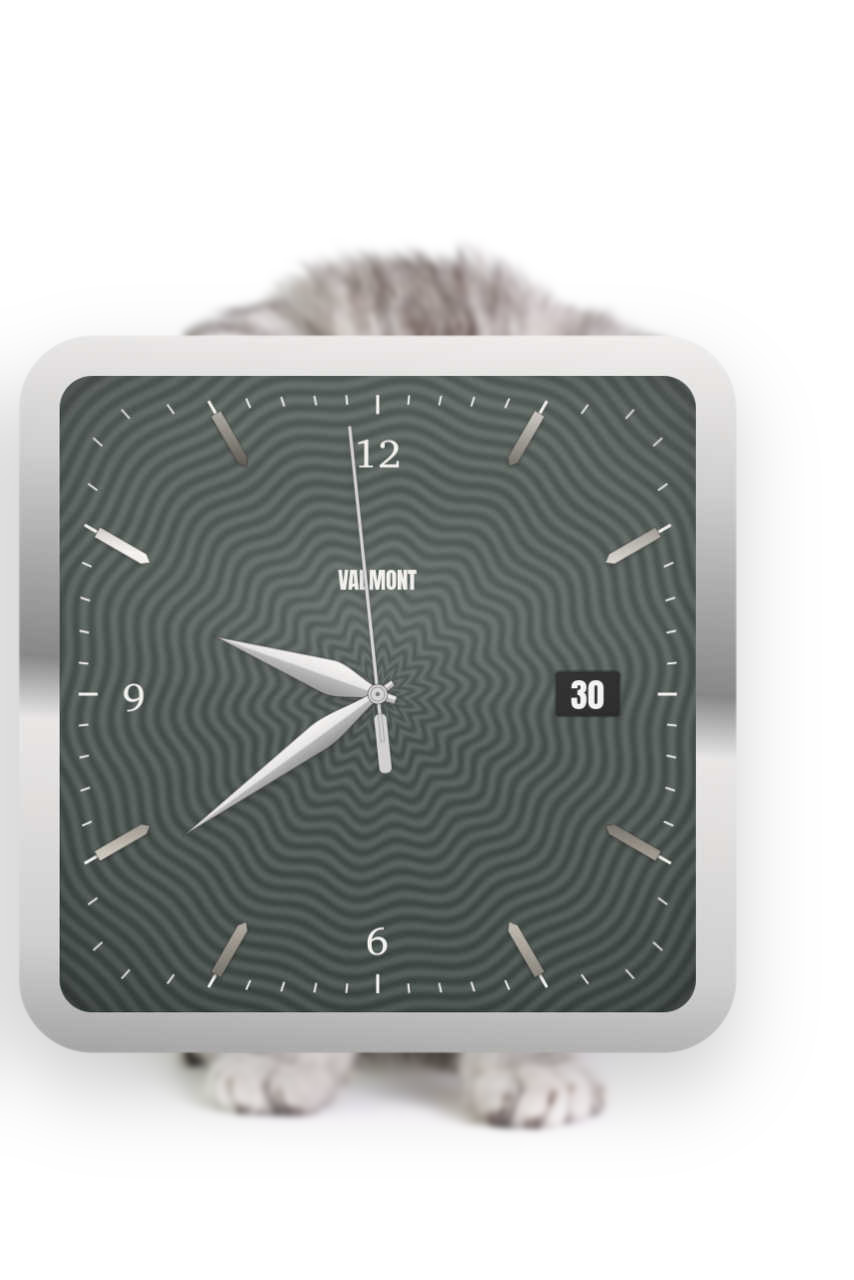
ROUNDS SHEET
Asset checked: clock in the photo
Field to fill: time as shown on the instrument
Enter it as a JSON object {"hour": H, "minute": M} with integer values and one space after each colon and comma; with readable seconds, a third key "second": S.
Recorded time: {"hour": 9, "minute": 38, "second": 59}
